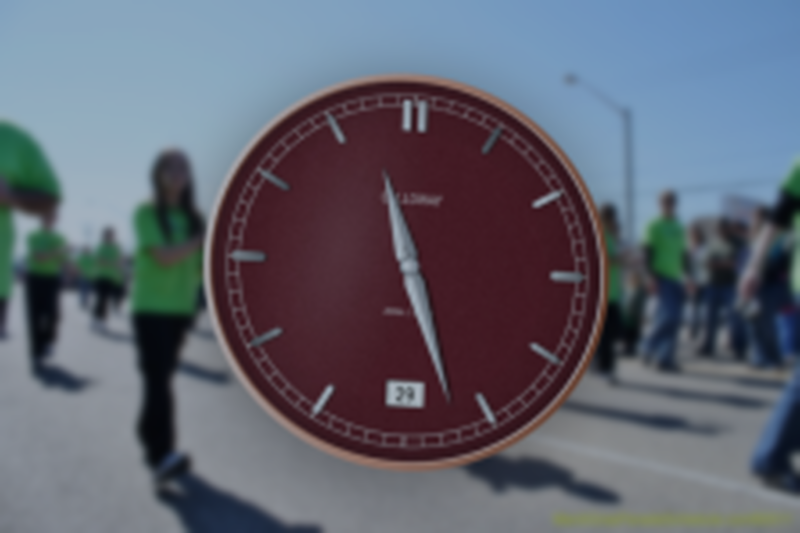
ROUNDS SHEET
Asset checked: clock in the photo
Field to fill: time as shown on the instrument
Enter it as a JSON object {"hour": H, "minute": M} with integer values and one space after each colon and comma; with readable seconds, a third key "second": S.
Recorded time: {"hour": 11, "minute": 27}
